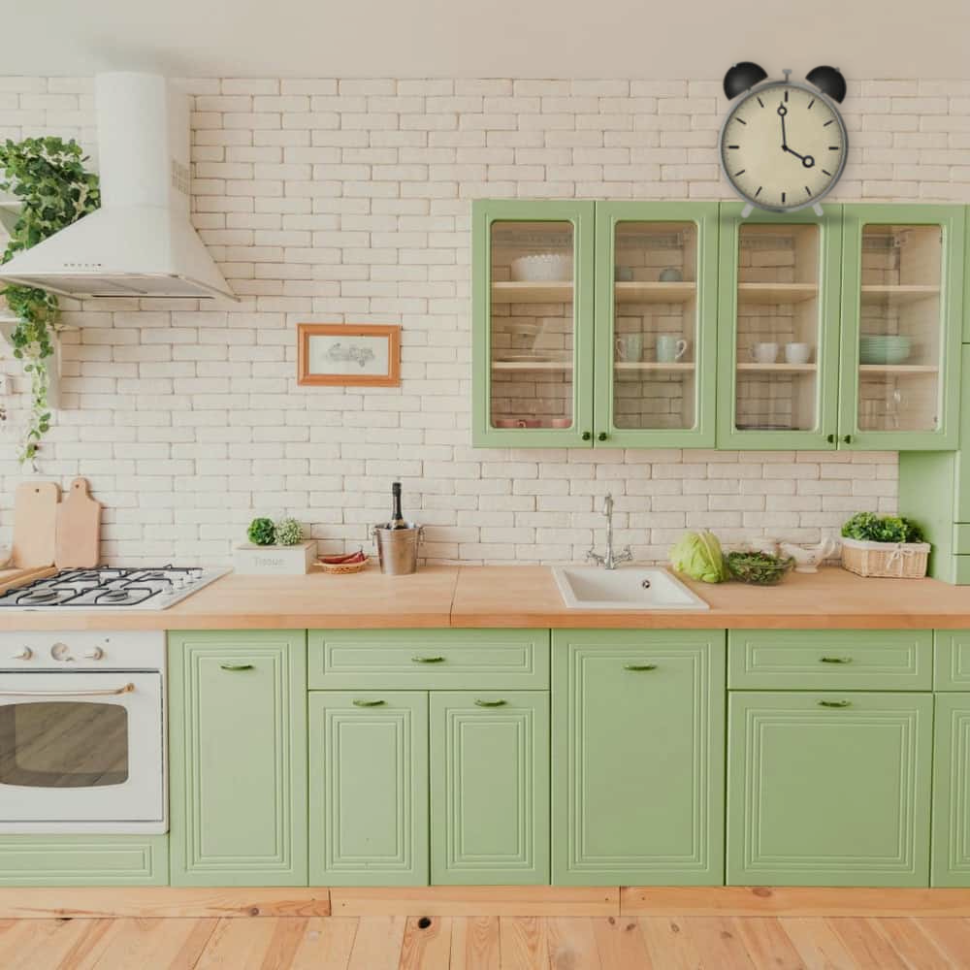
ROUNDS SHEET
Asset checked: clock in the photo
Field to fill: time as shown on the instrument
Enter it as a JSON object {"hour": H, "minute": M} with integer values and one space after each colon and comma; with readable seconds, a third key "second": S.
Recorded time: {"hour": 3, "minute": 59}
